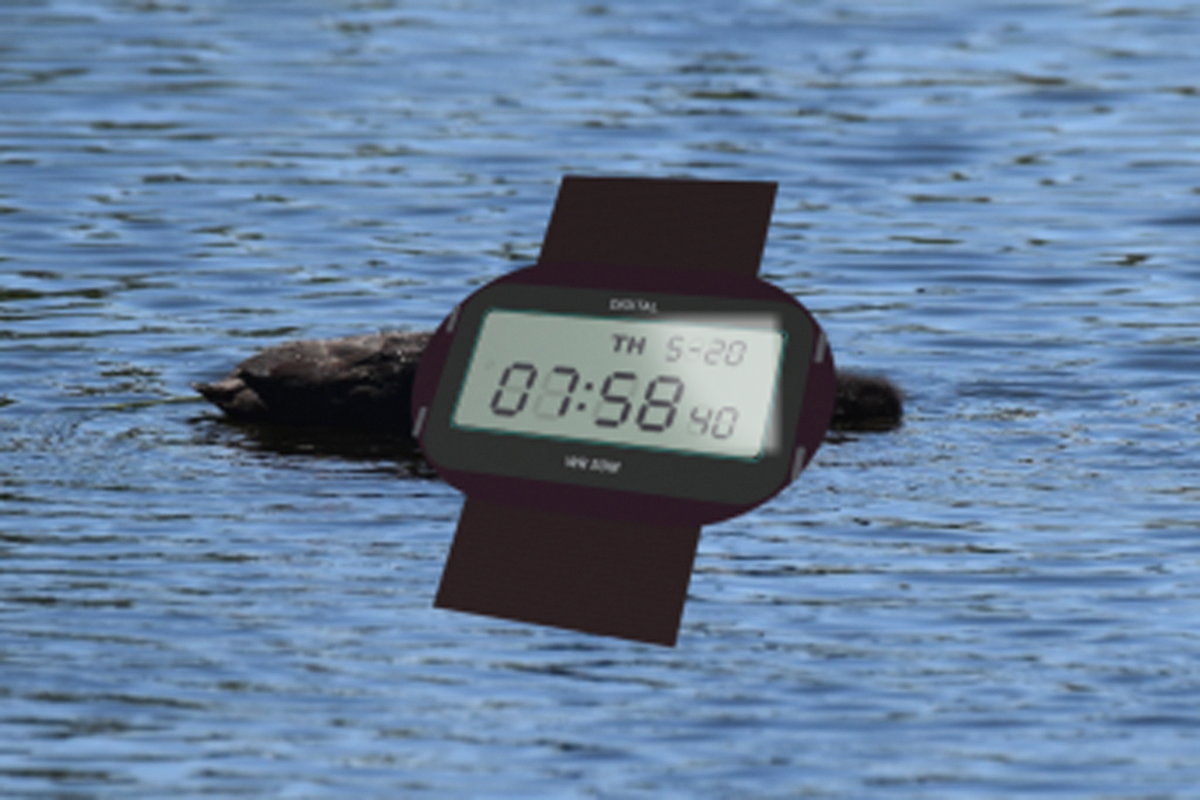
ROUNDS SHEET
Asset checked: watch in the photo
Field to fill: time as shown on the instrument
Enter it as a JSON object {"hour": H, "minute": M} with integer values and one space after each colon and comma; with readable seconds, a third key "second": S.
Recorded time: {"hour": 7, "minute": 58, "second": 40}
